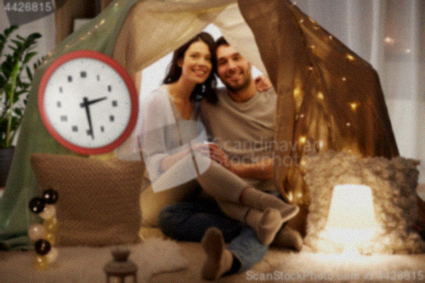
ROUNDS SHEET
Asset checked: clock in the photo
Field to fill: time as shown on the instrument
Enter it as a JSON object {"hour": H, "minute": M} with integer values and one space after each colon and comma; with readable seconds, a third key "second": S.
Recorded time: {"hour": 2, "minute": 29}
